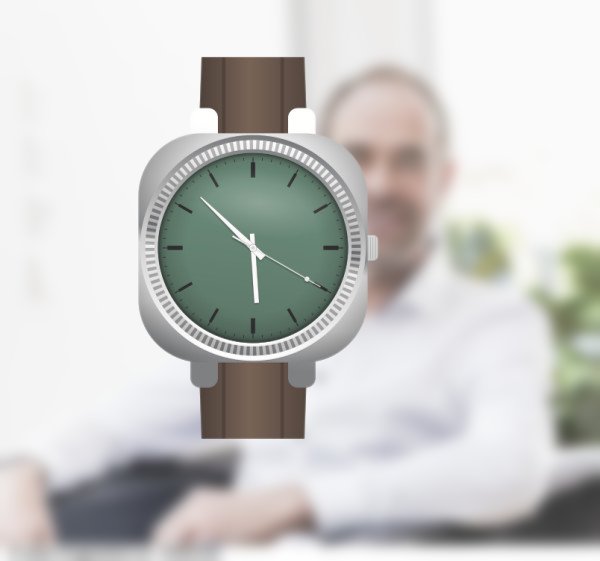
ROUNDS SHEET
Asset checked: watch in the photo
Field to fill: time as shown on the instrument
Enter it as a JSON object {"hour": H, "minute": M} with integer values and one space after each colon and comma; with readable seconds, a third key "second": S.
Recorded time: {"hour": 5, "minute": 52, "second": 20}
